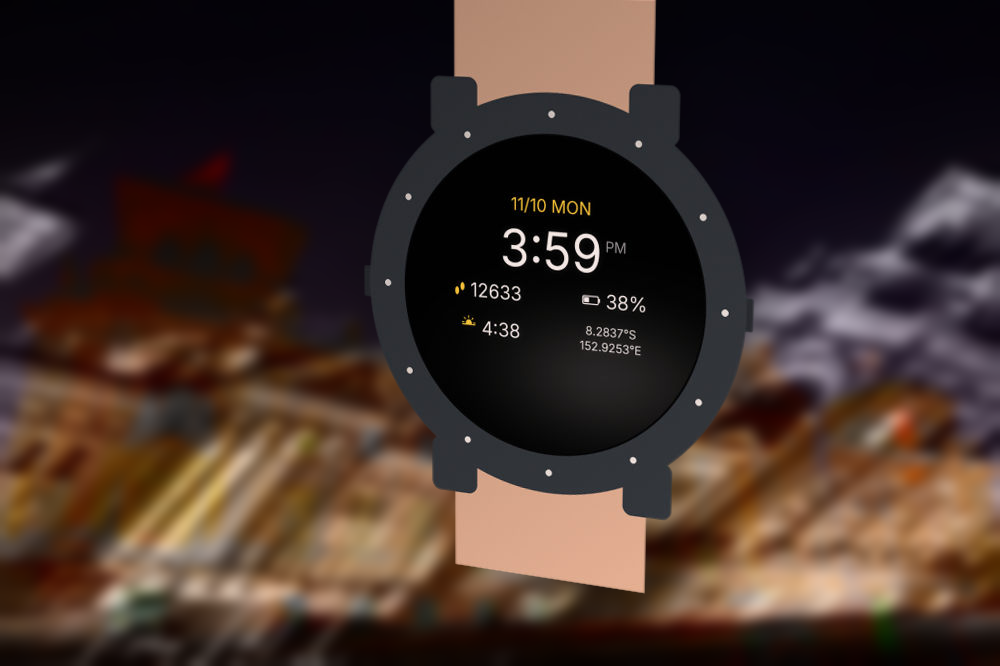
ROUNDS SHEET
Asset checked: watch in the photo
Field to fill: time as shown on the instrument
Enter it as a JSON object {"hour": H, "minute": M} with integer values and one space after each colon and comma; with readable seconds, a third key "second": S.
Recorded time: {"hour": 3, "minute": 59}
